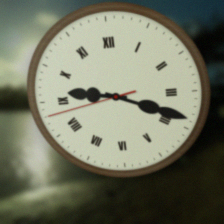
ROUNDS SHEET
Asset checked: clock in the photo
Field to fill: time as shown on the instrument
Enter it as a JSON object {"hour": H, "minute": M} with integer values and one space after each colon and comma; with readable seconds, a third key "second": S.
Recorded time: {"hour": 9, "minute": 18, "second": 43}
